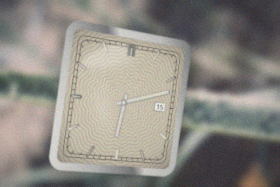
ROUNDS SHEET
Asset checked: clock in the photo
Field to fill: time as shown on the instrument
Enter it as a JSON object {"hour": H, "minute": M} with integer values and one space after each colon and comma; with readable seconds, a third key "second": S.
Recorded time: {"hour": 6, "minute": 12}
